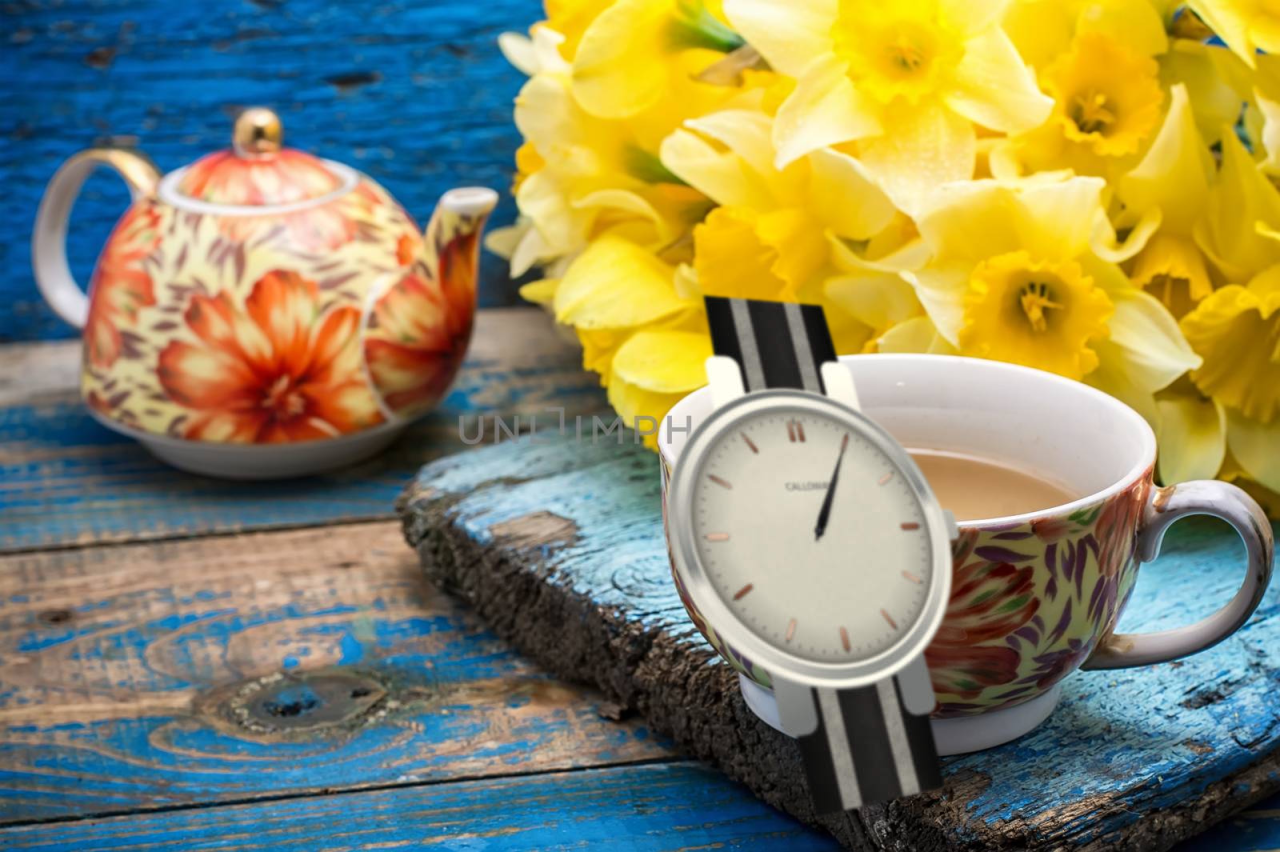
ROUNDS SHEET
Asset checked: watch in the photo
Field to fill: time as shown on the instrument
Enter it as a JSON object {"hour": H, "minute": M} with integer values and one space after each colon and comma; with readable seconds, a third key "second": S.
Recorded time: {"hour": 1, "minute": 5}
